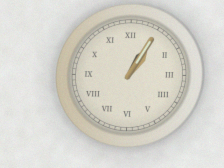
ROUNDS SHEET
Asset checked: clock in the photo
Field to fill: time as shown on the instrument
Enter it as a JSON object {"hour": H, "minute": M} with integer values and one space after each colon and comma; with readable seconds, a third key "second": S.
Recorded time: {"hour": 1, "minute": 5}
